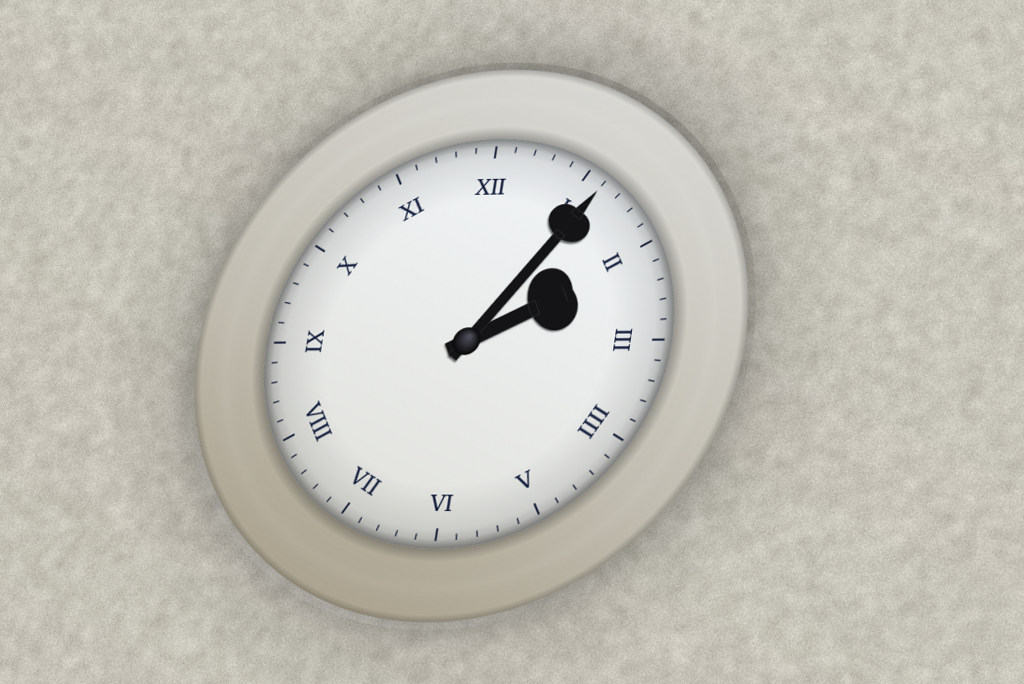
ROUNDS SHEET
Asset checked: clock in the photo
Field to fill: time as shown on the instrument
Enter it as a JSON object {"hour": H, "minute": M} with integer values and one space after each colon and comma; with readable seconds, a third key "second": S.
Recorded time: {"hour": 2, "minute": 6}
